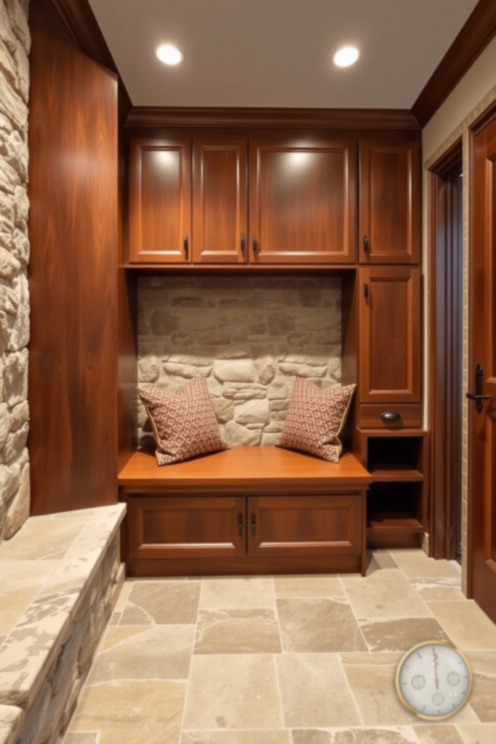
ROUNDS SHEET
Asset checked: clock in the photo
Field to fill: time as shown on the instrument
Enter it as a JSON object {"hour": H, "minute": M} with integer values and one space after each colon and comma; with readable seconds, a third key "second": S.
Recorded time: {"hour": 12, "minute": 0}
